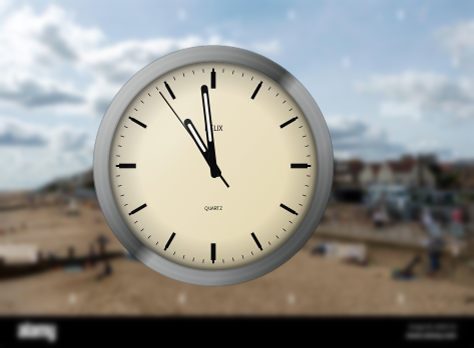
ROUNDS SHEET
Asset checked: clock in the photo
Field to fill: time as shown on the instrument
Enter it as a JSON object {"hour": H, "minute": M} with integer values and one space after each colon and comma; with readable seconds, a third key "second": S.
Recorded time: {"hour": 10, "minute": 58, "second": 54}
